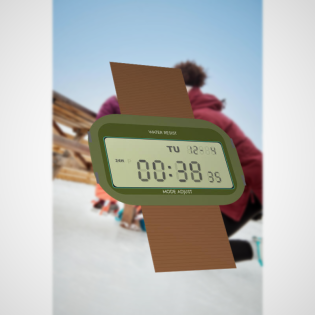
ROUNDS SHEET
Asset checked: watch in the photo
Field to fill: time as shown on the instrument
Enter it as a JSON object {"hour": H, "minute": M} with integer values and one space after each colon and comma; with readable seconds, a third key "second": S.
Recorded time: {"hour": 0, "minute": 38, "second": 35}
